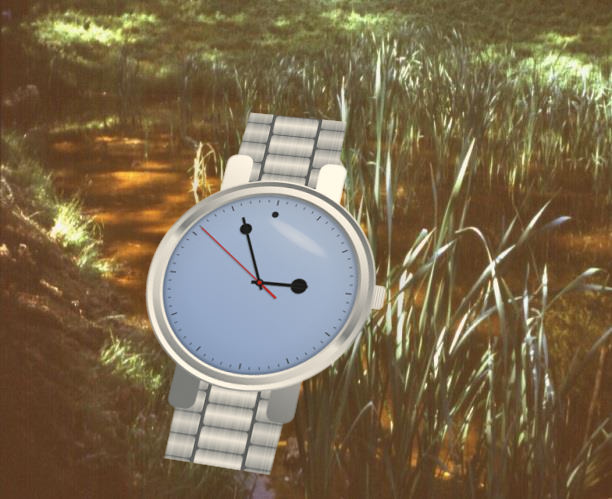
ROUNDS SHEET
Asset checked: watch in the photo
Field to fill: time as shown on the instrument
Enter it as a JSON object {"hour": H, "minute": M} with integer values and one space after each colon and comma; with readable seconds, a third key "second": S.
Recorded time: {"hour": 2, "minute": 55, "second": 51}
